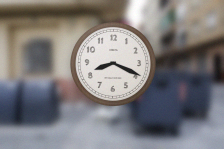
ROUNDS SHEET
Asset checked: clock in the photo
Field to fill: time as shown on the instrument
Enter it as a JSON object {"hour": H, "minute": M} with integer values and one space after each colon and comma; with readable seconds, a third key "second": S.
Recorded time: {"hour": 8, "minute": 19}
